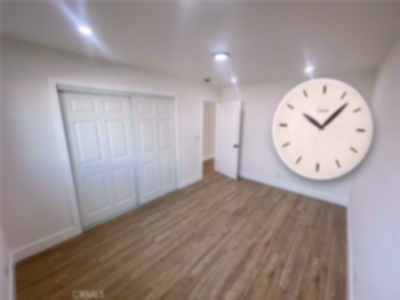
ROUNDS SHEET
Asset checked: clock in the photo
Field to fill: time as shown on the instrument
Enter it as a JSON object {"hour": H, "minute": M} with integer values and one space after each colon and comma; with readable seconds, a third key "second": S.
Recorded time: {"hour": 10, "minute": 7}
